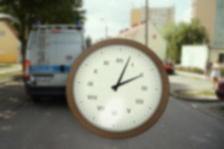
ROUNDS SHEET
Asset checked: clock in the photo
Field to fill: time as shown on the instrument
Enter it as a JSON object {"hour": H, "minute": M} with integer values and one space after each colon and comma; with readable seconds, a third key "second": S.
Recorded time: {"hour": 2, "minute": 3}
